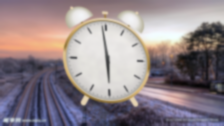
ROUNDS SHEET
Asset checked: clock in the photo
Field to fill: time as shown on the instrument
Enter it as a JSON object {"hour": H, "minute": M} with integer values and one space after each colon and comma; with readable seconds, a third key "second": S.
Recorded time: {"hour": 5, "minute": 59}
